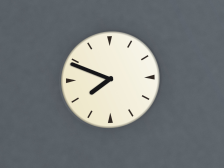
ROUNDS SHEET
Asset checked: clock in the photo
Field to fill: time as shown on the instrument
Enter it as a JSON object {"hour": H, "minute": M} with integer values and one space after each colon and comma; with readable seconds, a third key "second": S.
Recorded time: {"hour": 7, "minute": 49}
